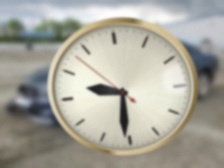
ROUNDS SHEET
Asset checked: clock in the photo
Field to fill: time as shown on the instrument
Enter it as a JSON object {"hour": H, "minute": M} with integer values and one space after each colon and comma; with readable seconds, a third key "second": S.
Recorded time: {"hour": 9, "minute": 30, "second": 53}
